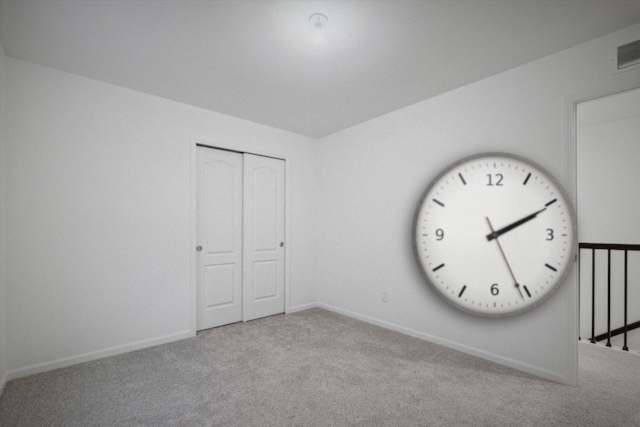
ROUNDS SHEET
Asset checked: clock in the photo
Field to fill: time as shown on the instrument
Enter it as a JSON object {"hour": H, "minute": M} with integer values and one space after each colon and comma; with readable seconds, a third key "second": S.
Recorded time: {"hour": 2, "minute": 10, "second": 26}
